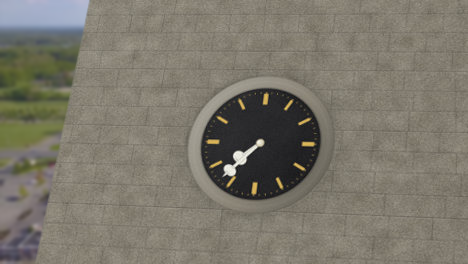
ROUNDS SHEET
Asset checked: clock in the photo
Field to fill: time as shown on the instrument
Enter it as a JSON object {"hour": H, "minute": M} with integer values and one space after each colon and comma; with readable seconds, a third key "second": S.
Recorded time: {"hour": 7, "minute": 37}
